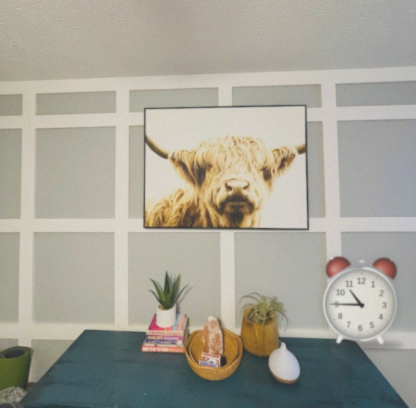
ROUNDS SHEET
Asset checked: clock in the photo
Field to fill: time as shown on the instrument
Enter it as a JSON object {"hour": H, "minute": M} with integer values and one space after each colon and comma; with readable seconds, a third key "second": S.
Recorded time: {"hour": 10, "minute": 45}
